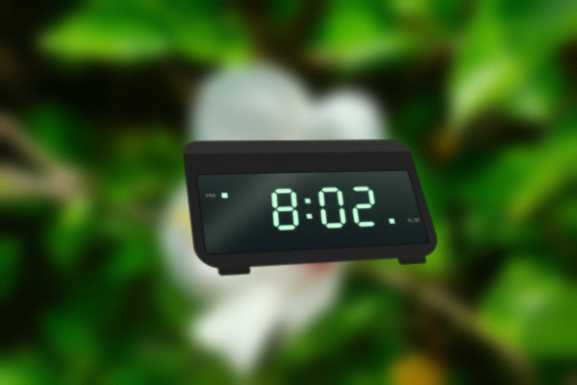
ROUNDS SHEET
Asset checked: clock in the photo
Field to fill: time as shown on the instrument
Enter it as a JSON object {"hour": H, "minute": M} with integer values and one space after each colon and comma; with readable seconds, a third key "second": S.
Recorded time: {"hour": 8, "minute": 2}
